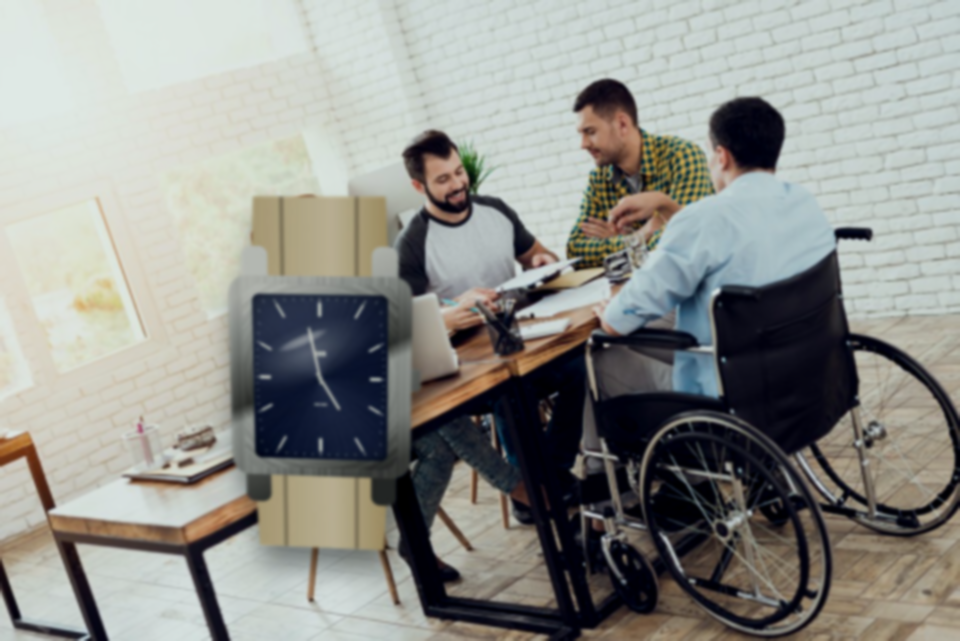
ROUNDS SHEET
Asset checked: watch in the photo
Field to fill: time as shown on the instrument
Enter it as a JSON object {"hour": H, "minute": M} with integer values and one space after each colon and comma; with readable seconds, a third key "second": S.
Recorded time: {"hour": 4, "minute": 58}
